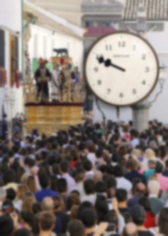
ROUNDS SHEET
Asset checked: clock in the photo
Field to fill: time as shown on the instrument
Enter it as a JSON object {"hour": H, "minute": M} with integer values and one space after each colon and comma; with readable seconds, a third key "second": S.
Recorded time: {"hour": 9, "minute": 49}
